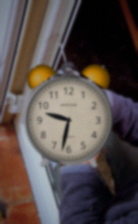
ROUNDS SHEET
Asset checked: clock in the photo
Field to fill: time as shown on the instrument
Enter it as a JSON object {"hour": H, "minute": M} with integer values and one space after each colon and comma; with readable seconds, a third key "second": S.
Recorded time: {"hour": 9, "minute": 32}
